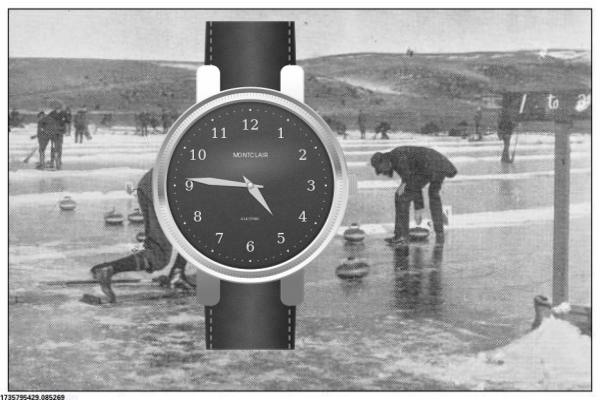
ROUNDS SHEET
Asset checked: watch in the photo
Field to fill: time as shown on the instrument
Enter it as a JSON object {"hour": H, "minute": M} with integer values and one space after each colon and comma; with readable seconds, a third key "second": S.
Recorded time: {"hour": 4, "minute": 46}
